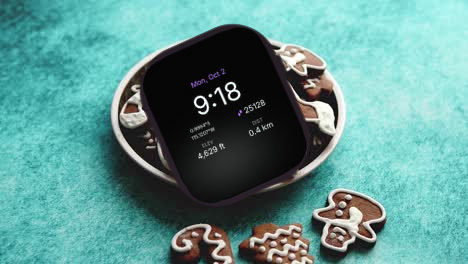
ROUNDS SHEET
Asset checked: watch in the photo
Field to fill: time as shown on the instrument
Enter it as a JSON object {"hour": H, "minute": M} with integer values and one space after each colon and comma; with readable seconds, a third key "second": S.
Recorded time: {"hour": 9, "minute": 18}
